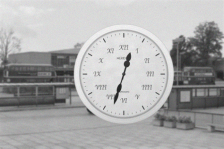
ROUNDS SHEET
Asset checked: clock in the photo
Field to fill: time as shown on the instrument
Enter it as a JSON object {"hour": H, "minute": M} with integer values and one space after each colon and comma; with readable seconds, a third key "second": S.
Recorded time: {"hour": 12, "minute": 33}
